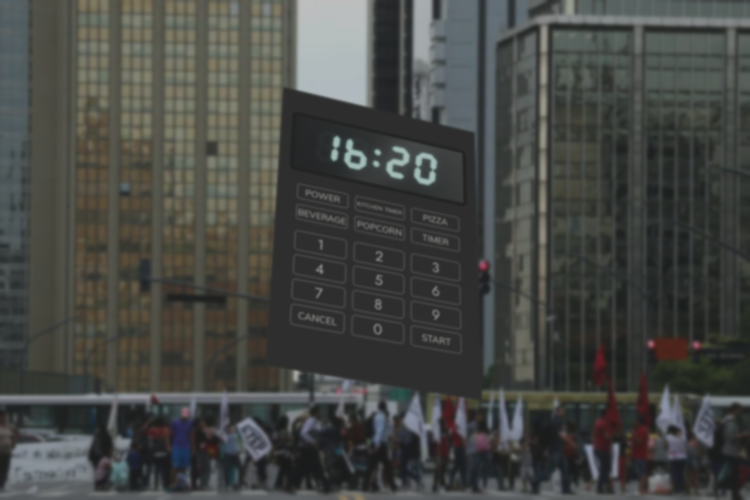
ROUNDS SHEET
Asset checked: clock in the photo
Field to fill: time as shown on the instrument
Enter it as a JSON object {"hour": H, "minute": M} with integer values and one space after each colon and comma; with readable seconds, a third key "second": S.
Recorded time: {"hour": 16, "minute": 20}
